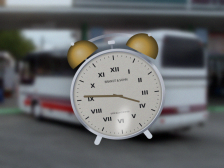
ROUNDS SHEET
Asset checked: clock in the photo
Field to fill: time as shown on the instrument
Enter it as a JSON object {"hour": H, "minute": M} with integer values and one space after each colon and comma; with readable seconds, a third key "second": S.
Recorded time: {"hour": 3, "minute": 46}
